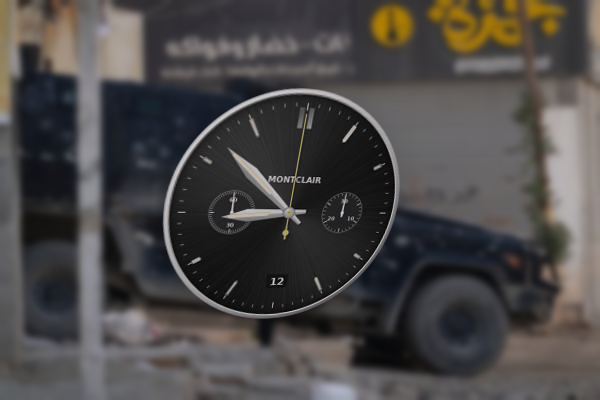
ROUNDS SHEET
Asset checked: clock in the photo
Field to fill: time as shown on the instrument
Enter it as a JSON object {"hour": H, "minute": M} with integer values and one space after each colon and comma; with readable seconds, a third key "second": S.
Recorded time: {"hour": 8, "minute": 52}
